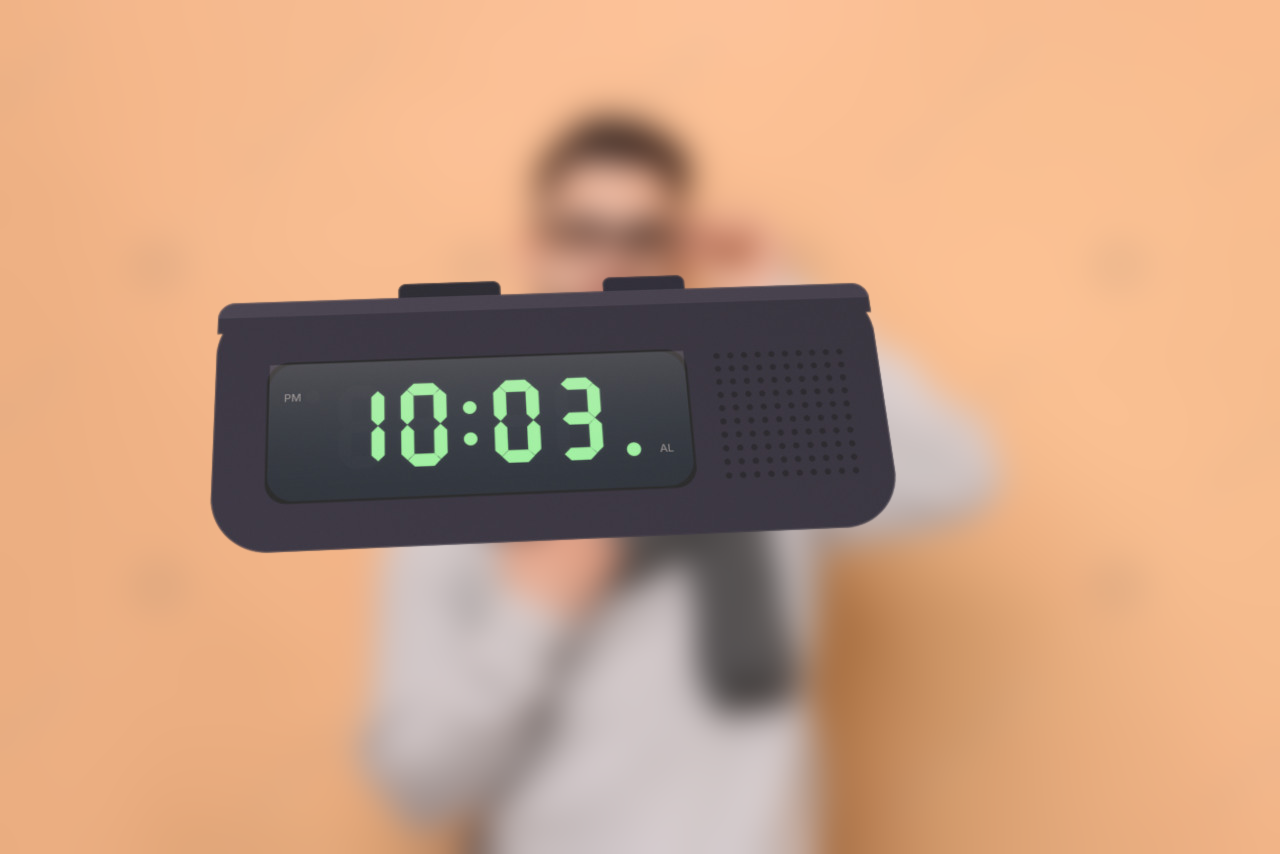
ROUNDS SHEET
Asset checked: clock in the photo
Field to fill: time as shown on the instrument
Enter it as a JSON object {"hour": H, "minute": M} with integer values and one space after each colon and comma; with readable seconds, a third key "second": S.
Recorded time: {"hour": 10, "minute": 3}
